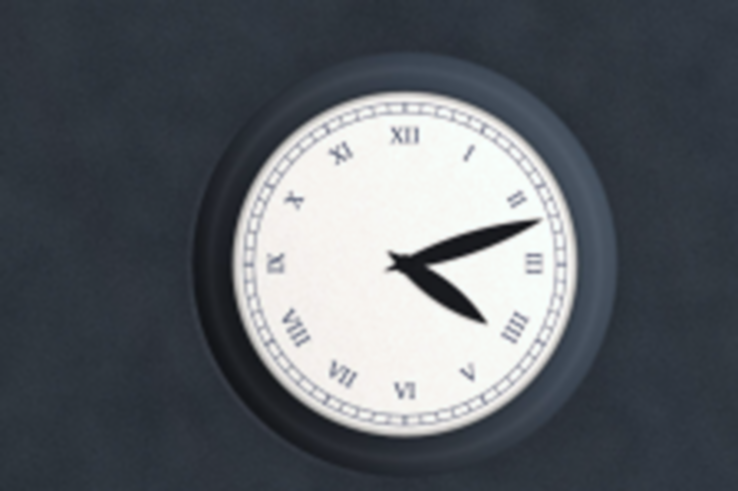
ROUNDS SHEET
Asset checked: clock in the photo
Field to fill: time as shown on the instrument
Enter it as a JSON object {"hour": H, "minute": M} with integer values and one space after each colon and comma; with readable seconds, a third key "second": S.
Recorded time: {"hour": 4, "minute": 12}
